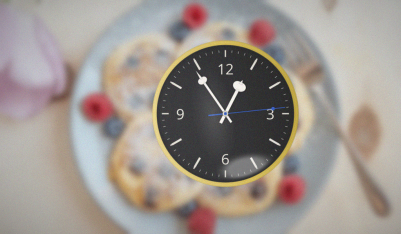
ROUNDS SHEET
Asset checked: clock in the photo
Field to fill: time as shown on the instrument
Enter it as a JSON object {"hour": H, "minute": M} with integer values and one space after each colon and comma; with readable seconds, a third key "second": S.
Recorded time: {"hour": 12, "minute": 54, "second": 14}
